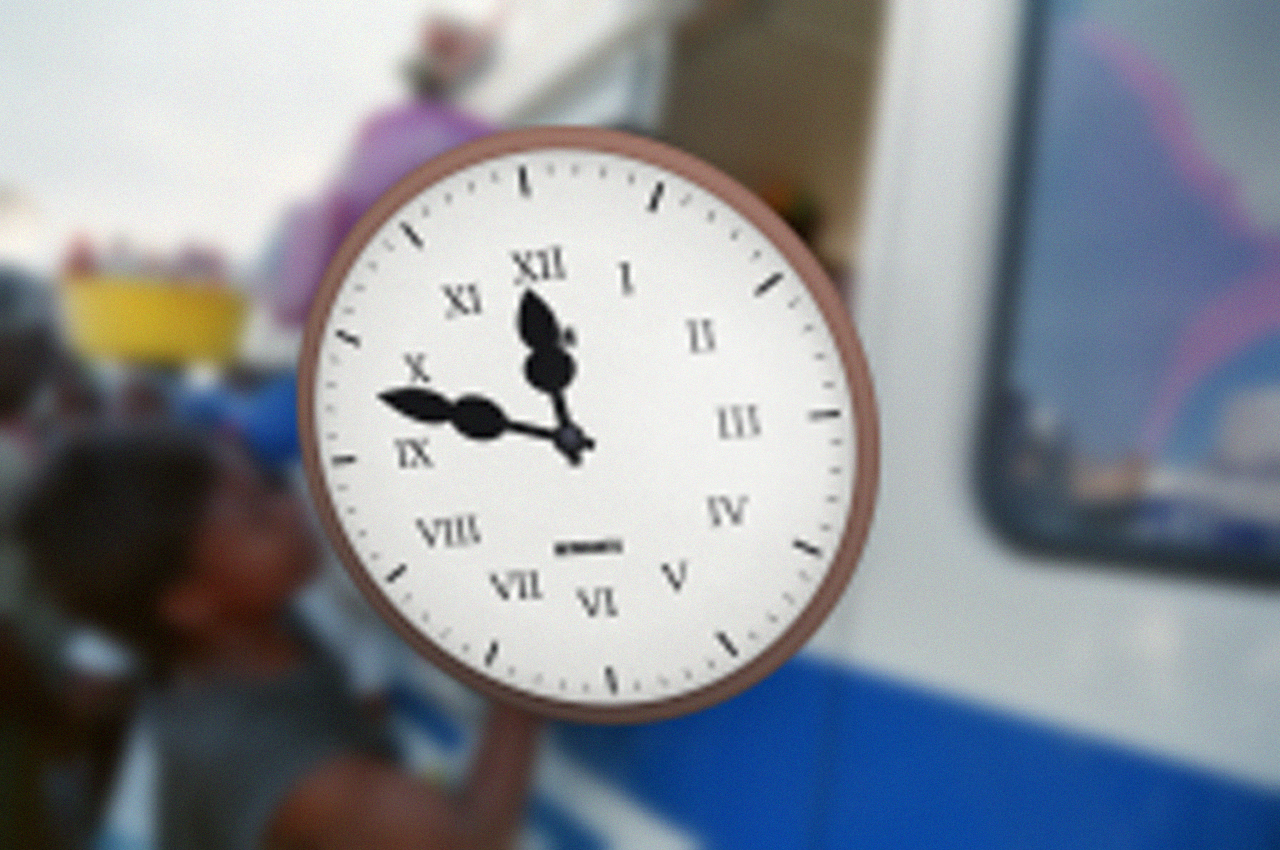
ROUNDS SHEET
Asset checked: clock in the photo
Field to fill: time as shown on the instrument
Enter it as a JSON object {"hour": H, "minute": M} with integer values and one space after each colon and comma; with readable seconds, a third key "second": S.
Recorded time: {"hour": 11, "minute": 48}
